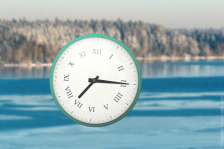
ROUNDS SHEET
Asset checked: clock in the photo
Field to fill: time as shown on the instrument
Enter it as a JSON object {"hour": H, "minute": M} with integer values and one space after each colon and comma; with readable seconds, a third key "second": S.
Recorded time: {"hour": 7, "minute": 15}
